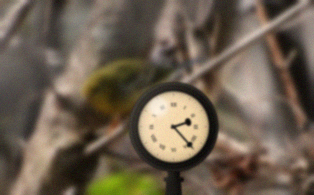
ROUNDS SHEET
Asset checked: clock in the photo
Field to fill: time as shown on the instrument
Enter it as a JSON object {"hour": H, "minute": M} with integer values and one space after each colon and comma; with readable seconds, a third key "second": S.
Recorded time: {"hour": 2, "minute": 23}
